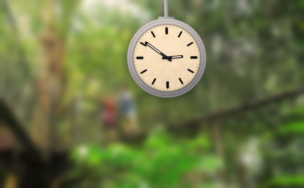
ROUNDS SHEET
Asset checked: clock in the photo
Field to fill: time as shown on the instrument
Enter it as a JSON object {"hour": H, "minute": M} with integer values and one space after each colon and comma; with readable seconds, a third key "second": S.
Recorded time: {"hour": 2, "minute": 51}
